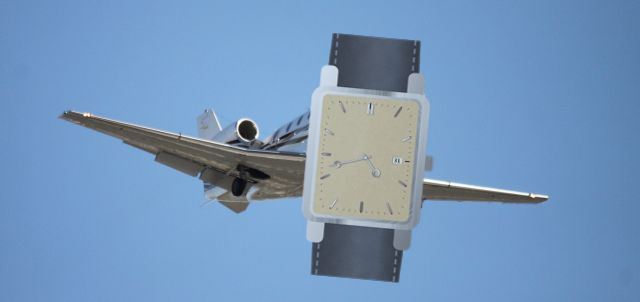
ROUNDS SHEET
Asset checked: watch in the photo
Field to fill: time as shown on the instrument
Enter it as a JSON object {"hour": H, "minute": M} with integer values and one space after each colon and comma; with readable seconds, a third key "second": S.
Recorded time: {"hour": 4, "minute": 42}
